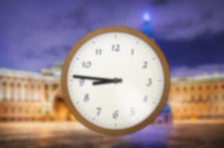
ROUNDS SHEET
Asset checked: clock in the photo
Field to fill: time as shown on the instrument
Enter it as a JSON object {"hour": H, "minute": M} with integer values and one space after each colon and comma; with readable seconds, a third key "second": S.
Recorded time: {"hour": 8, "minute": 46}
